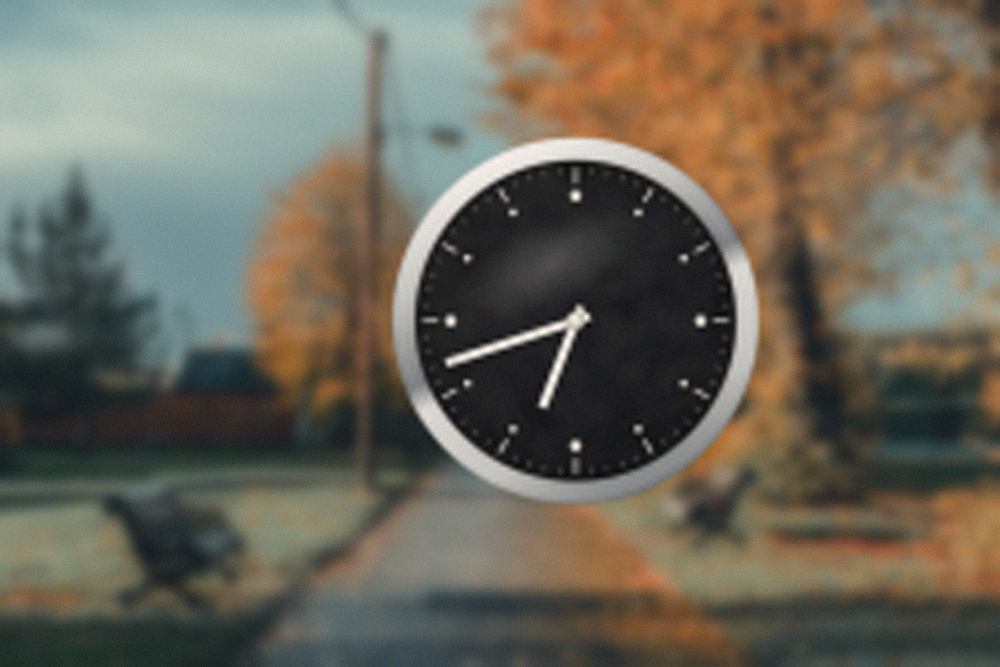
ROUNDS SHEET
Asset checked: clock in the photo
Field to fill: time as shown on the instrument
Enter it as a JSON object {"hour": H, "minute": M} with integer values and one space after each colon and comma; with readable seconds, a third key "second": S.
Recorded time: {"hour": 6, "minute": 42}
